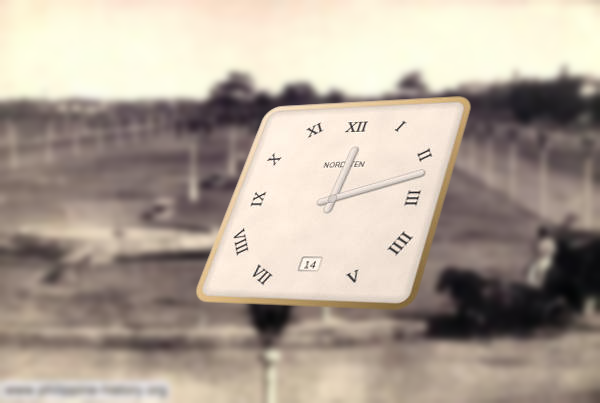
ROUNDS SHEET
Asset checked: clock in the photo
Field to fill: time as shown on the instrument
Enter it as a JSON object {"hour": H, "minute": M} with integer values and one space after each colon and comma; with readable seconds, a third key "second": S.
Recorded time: {"hour": 12, "minute": 12}
